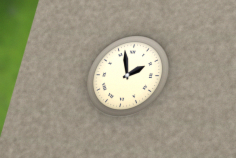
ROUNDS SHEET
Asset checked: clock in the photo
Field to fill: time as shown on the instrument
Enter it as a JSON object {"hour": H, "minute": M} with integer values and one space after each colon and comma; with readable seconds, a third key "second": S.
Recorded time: {"hour": 1, "minute": 57}
